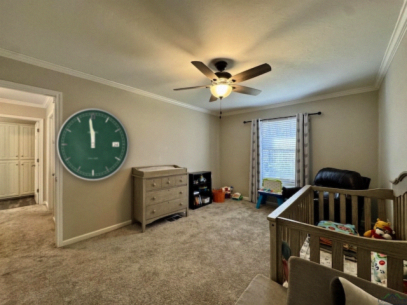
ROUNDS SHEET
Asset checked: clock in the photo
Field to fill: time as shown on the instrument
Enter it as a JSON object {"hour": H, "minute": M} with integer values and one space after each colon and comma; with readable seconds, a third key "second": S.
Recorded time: {"hour": 11, "minute": 59}
